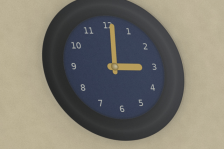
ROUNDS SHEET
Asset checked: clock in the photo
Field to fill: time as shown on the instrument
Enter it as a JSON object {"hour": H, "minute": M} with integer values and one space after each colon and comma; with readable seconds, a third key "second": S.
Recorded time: {"hour": 3, "minute": 1}
